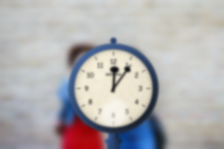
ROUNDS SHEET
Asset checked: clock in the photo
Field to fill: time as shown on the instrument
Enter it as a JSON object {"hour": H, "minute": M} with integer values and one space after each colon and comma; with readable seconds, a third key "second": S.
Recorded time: {"hour": 12, "minute": 6}
